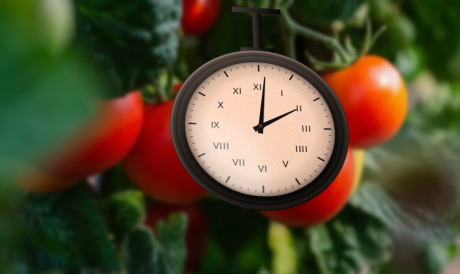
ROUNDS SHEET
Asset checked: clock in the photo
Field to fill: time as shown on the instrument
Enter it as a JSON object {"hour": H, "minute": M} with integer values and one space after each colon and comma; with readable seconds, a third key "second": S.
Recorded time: {"hour": 2, "minute": 1}
